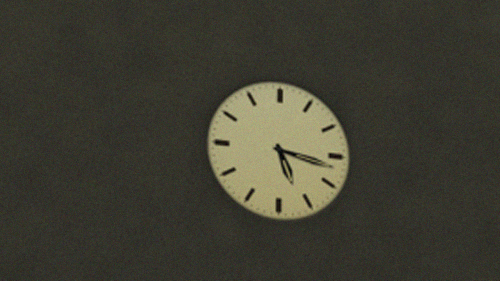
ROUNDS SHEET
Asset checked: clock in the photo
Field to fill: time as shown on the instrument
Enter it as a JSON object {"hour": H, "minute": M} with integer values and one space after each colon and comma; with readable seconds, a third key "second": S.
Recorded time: {"hour": 5, "minute": 17}
